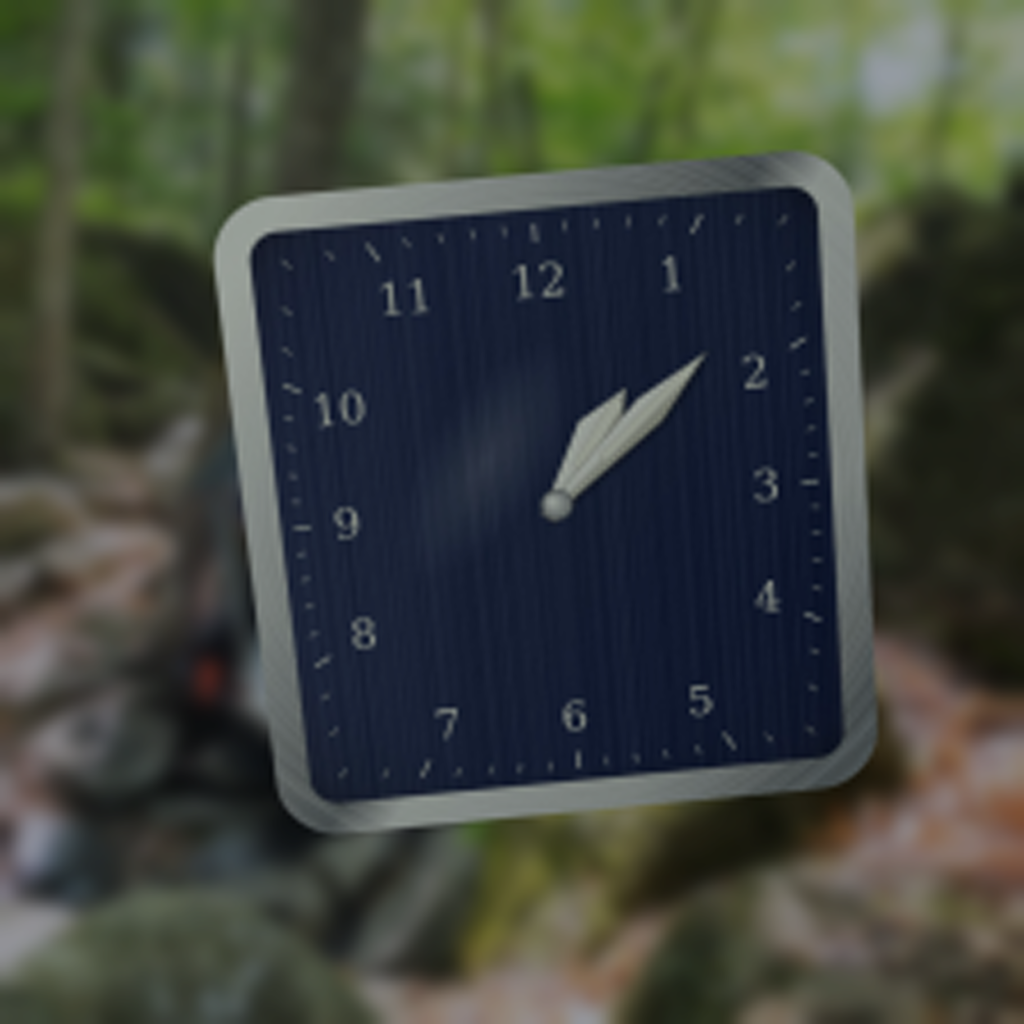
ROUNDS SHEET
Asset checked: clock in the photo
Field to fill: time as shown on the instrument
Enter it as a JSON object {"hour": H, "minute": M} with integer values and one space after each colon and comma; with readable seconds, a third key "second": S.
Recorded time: {"hour": 1, "minute": 8}
